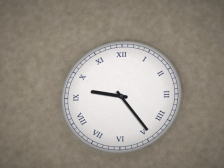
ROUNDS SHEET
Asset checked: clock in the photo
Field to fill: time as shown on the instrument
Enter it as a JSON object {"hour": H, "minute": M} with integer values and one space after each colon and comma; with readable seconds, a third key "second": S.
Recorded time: {"hour": 9, "minute": 24}
